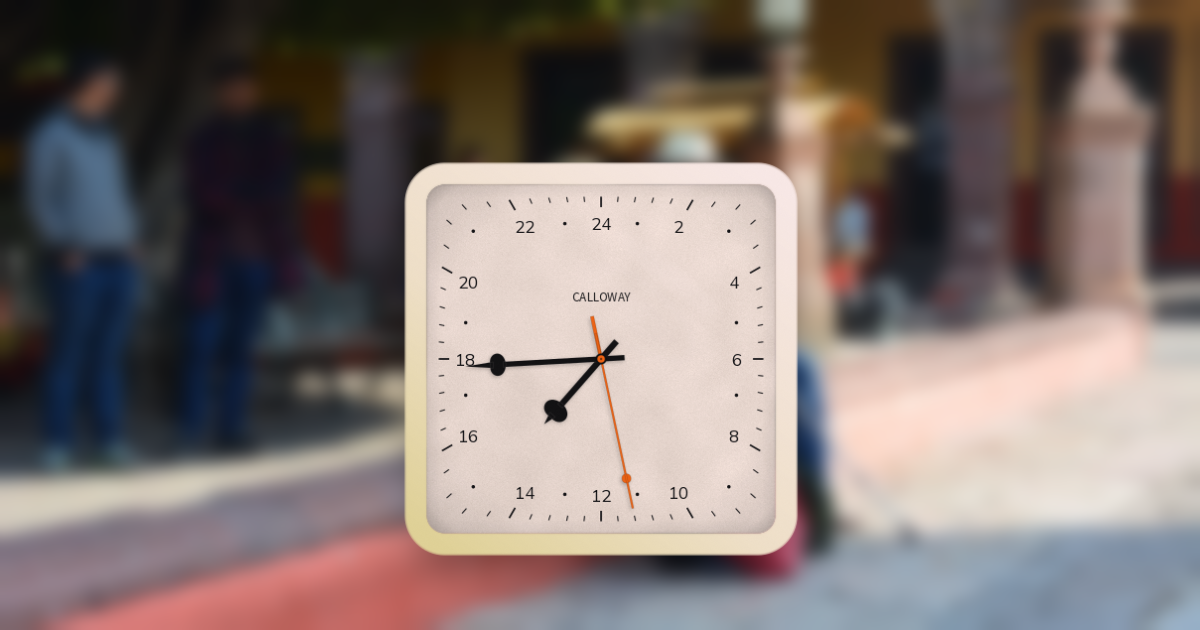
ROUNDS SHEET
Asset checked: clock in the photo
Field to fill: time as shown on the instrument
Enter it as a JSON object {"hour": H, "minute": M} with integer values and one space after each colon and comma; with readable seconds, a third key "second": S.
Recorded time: {"hour": 14, "minute": 44, "second": 28}
